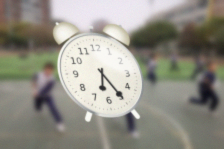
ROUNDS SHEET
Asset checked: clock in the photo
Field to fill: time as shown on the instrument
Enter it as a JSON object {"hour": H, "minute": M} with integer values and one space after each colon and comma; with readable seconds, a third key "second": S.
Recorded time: {"hour": 6, "minute": 25}
